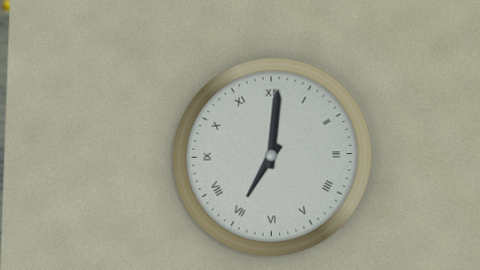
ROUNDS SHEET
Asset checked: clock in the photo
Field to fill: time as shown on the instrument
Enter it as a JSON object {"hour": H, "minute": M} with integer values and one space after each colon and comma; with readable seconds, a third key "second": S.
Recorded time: {"hour": 7, "minute": 1}
